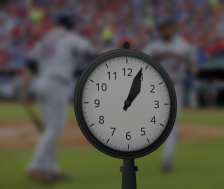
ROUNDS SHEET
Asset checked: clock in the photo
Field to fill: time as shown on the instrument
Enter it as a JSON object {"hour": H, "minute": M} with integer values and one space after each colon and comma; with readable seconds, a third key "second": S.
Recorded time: {"hour": 1, "minute": 4}
